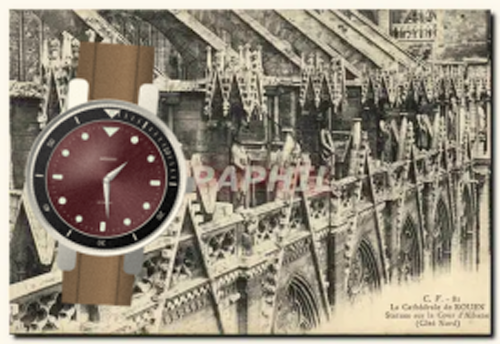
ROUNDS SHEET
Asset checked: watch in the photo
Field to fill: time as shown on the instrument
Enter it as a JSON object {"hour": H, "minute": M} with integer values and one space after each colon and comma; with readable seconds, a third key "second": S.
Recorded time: {"hour": 1, "minute": 29}
